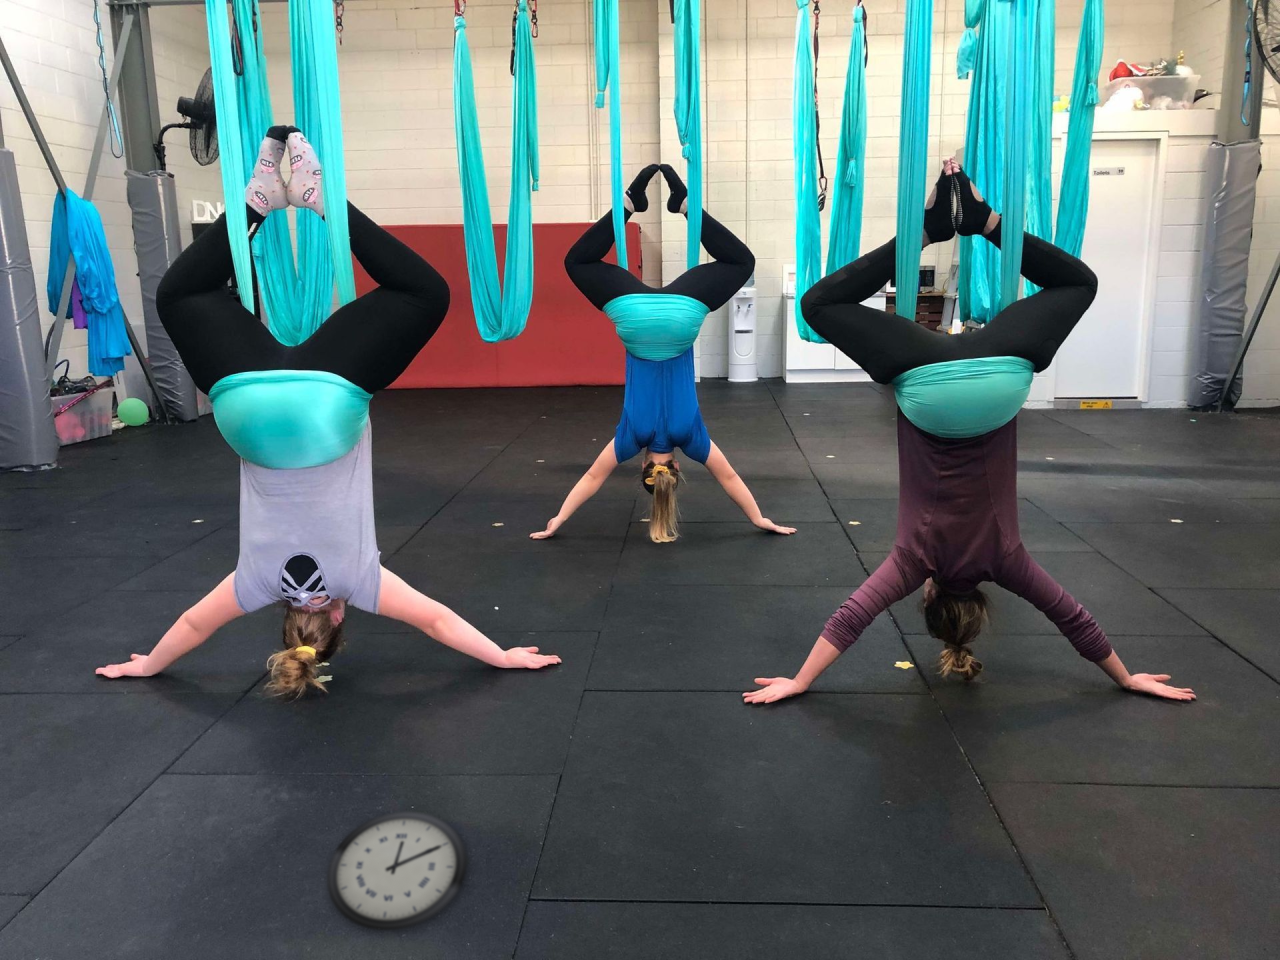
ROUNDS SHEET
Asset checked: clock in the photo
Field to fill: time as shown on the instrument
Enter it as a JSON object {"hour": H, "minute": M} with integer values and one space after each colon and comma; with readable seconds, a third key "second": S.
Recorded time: {"hour": 12, "minute": 10}
